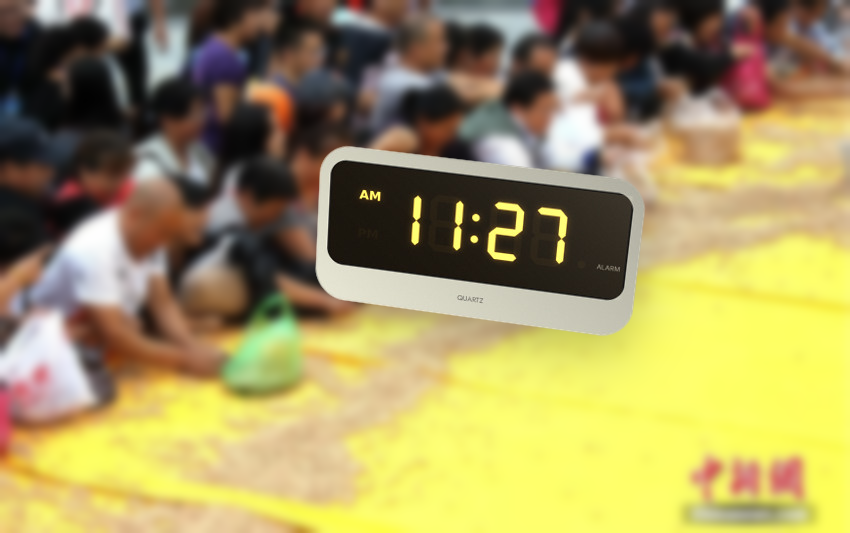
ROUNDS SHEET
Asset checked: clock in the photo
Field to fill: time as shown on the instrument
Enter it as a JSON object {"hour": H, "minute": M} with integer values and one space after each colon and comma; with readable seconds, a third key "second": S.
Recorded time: {"hour": 11, "minute": 27}
